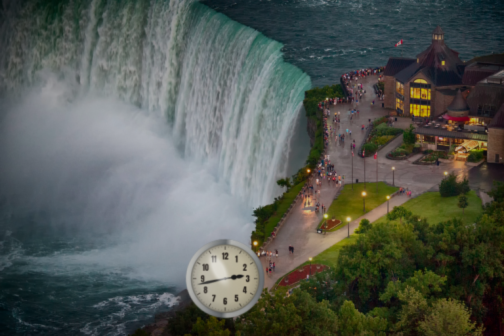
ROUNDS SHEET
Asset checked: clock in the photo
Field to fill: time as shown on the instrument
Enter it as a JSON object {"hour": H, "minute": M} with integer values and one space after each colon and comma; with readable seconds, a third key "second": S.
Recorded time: {"hour": 2, "minute": 43}
